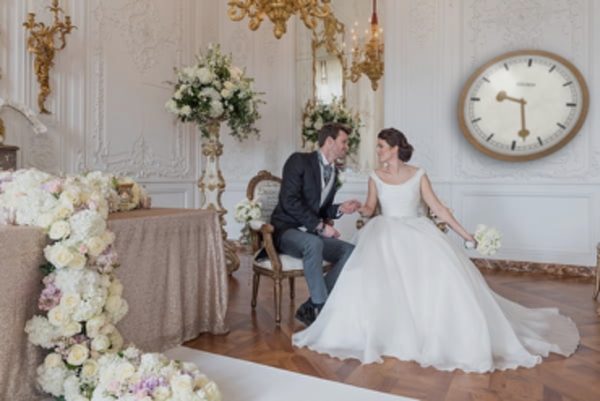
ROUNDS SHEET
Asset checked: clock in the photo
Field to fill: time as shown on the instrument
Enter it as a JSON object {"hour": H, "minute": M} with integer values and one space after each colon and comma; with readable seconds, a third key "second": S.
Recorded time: {"hour": 9, "minute": 28}
